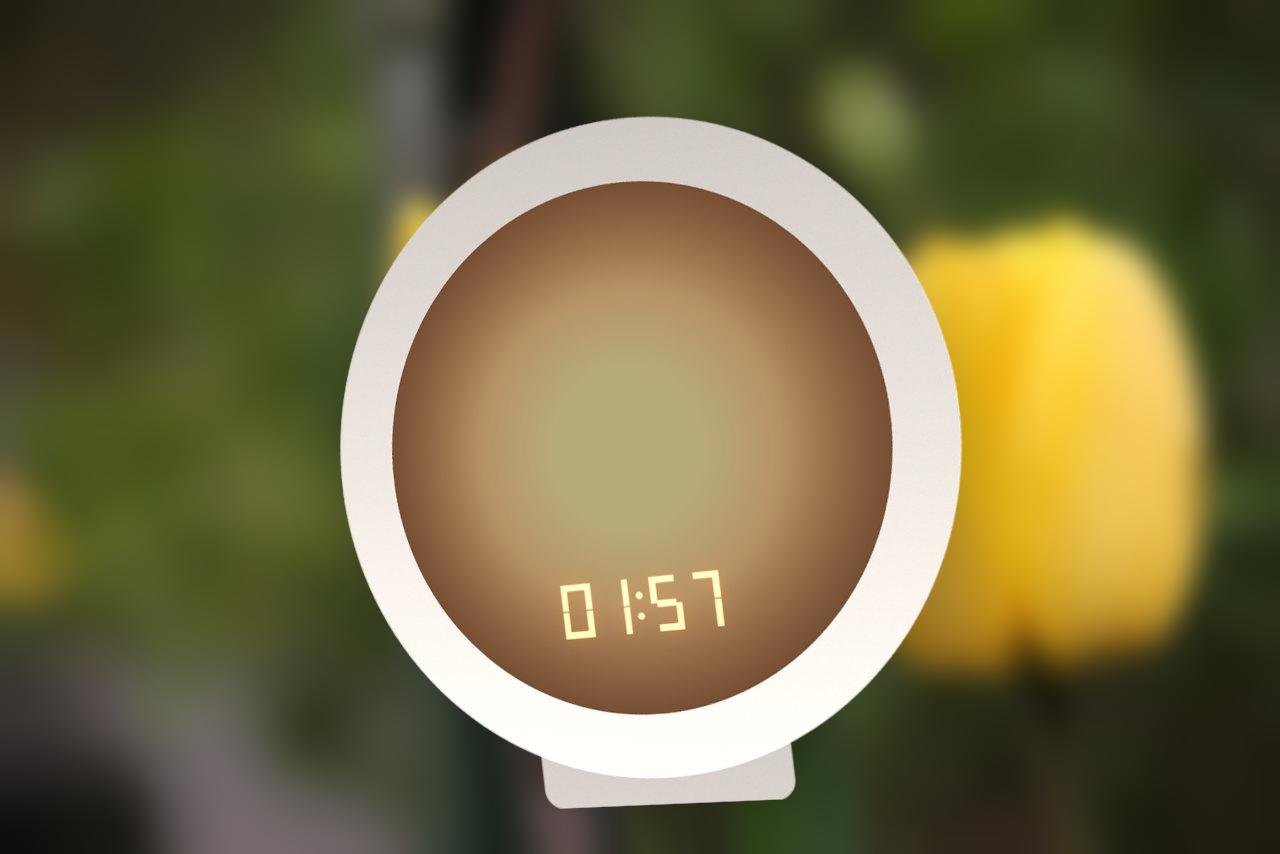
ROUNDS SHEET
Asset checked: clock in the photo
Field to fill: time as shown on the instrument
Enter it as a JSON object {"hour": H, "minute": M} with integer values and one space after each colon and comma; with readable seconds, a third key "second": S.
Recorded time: {"hour": 1, "minute": 57}
